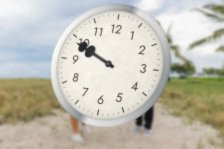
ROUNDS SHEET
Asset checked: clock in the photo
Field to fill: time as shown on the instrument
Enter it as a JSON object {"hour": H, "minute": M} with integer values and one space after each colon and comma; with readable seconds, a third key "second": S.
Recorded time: {"hour": 9, "minute": 49}
